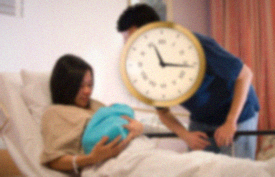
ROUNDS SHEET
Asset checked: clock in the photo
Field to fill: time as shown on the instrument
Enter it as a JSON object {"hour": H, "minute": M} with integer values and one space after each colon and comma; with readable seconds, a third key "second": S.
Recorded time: {"hour": 11, "minute": 16}
